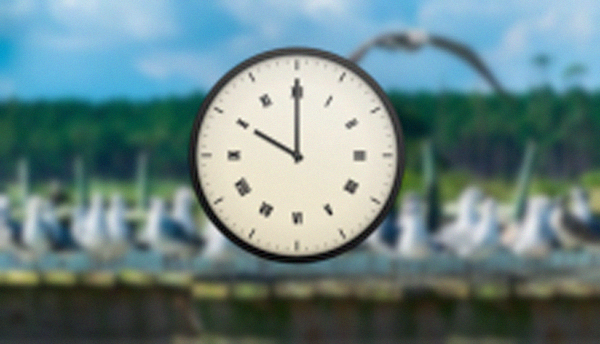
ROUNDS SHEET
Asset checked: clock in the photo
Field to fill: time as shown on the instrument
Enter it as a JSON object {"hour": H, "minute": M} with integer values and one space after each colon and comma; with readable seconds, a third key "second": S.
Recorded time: {"hour": 10, "minute": 0}
